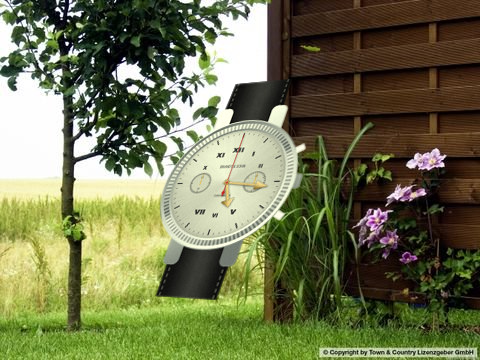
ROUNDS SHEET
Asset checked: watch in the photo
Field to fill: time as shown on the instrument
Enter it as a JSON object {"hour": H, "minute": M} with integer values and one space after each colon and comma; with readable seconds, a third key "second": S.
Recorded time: {"hour": 5, "minute": 16}
